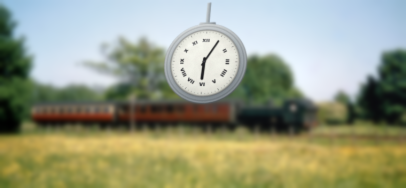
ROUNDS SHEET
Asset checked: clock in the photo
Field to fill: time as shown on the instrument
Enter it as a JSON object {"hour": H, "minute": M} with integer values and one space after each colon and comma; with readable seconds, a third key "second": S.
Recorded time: {"hour": 6, "minute": 5}
